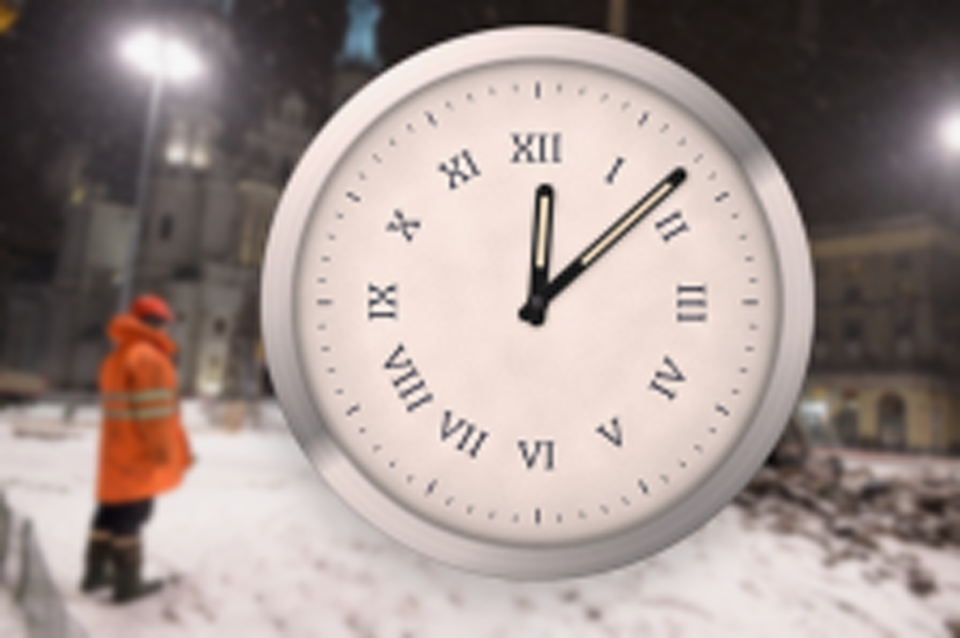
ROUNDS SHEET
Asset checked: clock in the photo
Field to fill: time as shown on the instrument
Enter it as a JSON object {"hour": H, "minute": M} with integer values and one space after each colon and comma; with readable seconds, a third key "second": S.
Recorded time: {"hour": 12, "minute": 8}
